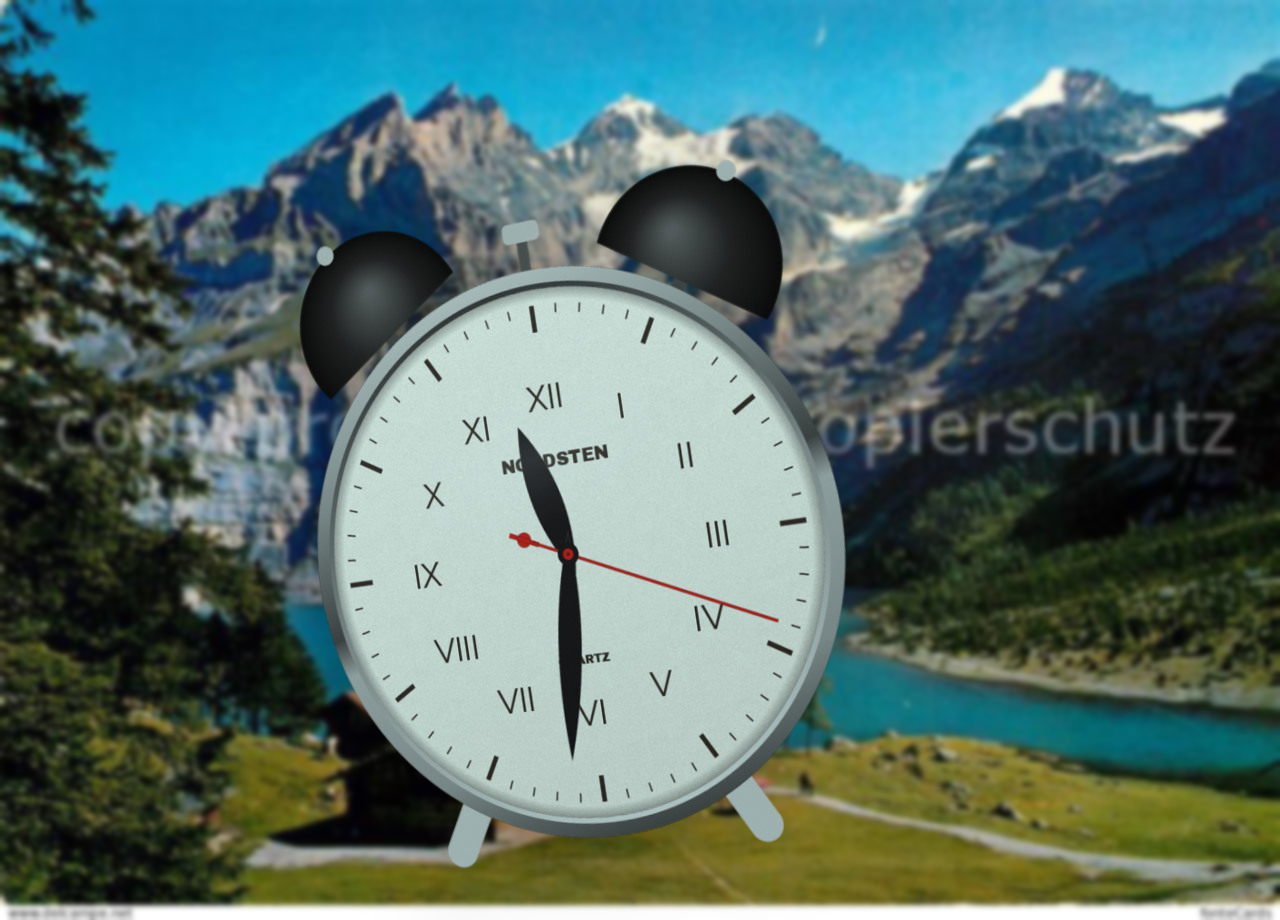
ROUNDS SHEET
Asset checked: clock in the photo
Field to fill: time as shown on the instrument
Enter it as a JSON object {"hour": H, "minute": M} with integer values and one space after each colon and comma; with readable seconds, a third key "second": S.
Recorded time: {"hour": 11, "minute": 31, "second": 19}
